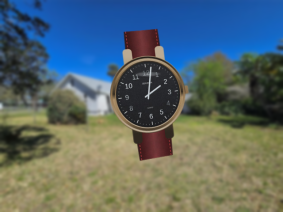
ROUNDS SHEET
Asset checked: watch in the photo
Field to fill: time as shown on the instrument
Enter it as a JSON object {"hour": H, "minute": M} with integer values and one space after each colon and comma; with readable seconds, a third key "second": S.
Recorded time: {"hour": 2, "minute": 2}
